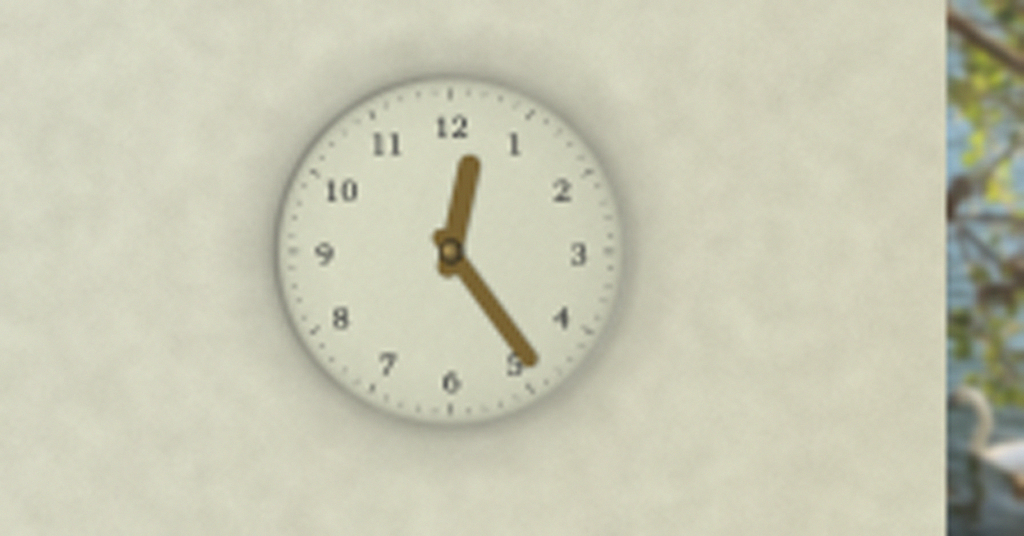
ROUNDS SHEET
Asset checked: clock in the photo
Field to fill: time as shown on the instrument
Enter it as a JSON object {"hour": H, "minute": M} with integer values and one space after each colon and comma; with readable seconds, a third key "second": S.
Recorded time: {"hour": 12, "minute": 24}
